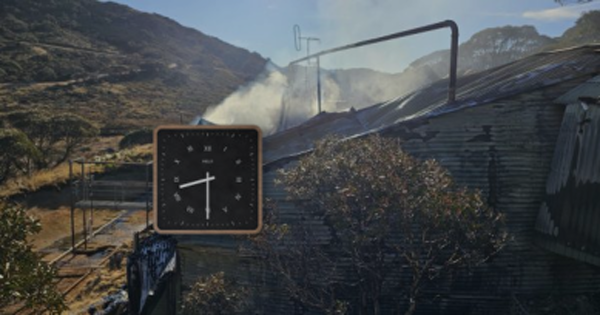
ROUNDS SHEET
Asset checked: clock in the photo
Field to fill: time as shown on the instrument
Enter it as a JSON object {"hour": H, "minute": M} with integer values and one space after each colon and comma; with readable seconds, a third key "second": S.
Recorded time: {"hour": 8, "minute": 30}
